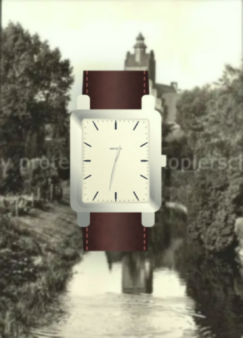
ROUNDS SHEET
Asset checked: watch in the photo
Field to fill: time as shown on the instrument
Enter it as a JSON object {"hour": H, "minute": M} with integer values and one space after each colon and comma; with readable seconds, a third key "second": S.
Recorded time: {"hour": 12, "minute": 32}
